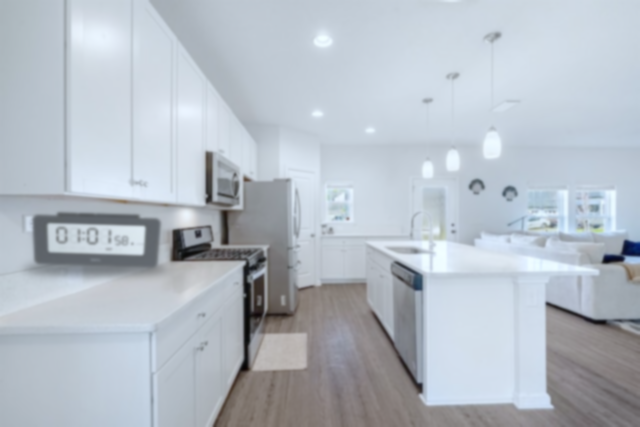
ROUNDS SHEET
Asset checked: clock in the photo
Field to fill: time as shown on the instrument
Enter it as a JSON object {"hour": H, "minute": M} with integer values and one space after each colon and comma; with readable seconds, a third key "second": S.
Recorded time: {"hour": 1, "minute": 1}
